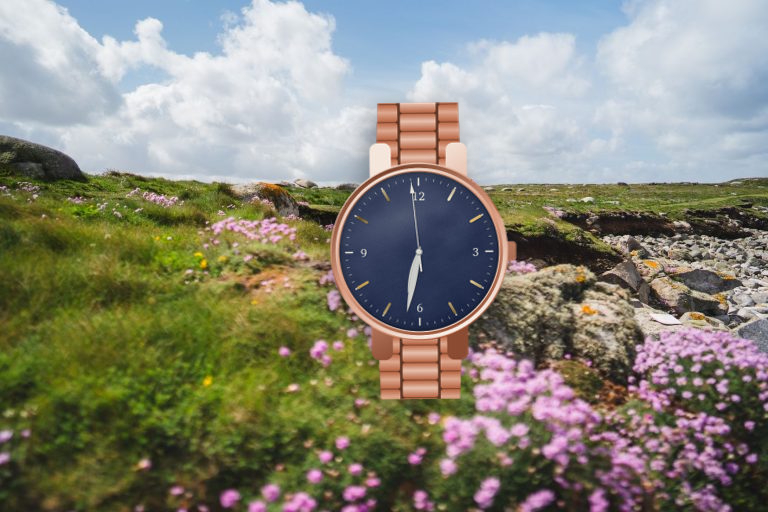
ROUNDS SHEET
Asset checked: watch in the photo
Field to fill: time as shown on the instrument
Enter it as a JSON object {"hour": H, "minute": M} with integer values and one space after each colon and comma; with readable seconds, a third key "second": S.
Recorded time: {"hour": 6, "minute": 31, "second": 59}
